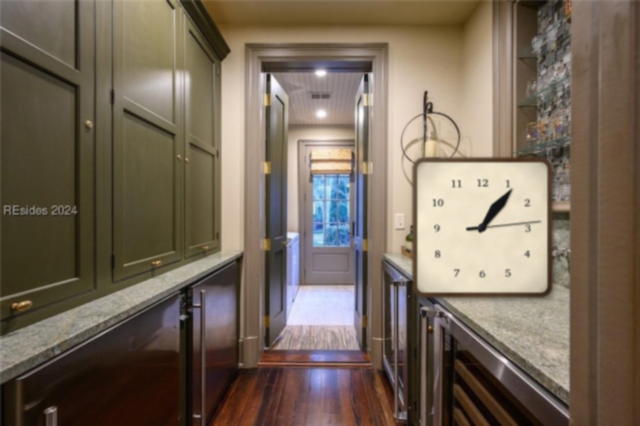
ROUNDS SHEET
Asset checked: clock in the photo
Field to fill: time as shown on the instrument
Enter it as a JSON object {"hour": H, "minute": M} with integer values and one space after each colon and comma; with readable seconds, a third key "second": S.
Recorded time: {"hour": 1, "minute": 6, "second": 14}
